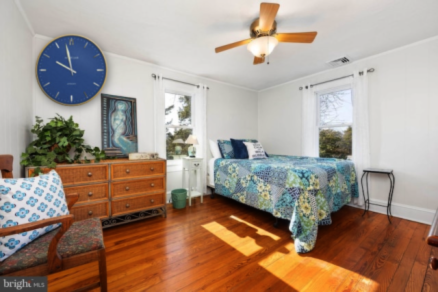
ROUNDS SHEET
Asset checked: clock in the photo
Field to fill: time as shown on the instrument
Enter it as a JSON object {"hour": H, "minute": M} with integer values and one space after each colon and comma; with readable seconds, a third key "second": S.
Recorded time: {"hour": 9, "minute": 58}
